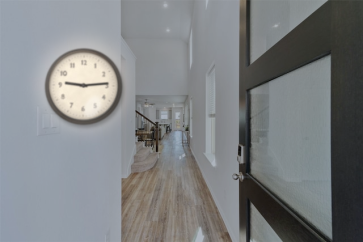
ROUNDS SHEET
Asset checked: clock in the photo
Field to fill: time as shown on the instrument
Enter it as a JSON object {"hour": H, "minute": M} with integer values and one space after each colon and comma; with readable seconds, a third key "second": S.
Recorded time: {"hour": 9, "minute": 14}
